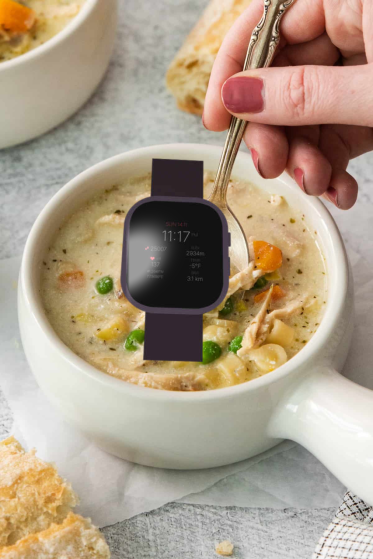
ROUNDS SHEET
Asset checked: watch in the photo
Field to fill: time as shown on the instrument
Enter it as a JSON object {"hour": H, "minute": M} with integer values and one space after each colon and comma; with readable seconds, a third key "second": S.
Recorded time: {"hour": 11, "minute": 17}
